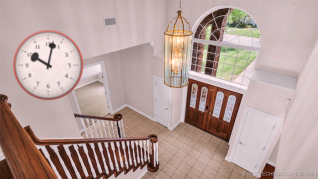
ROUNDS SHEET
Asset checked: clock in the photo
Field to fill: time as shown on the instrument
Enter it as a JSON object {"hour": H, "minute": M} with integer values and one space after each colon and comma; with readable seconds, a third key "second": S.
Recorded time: {"hour": 10, "minute": 2}
